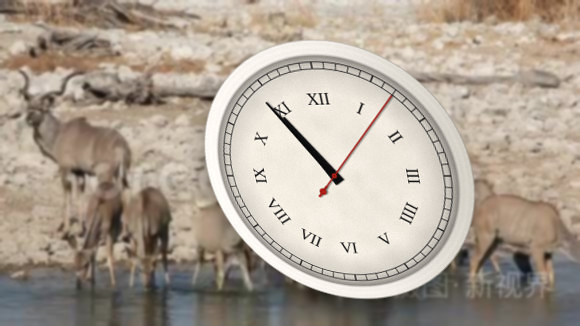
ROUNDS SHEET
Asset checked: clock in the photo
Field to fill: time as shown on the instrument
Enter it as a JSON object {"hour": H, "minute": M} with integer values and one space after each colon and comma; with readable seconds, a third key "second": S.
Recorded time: {"hour": 10, "minute": 54, "second": 7}
